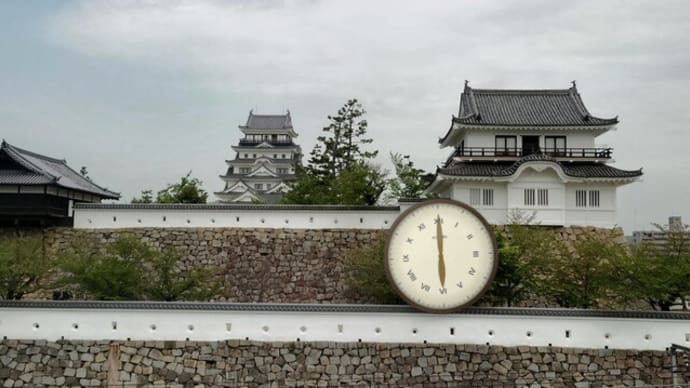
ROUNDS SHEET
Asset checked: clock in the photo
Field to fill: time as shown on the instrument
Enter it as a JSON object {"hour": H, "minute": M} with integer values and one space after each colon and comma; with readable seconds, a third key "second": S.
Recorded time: {"hour": 6, "minute": 0}
